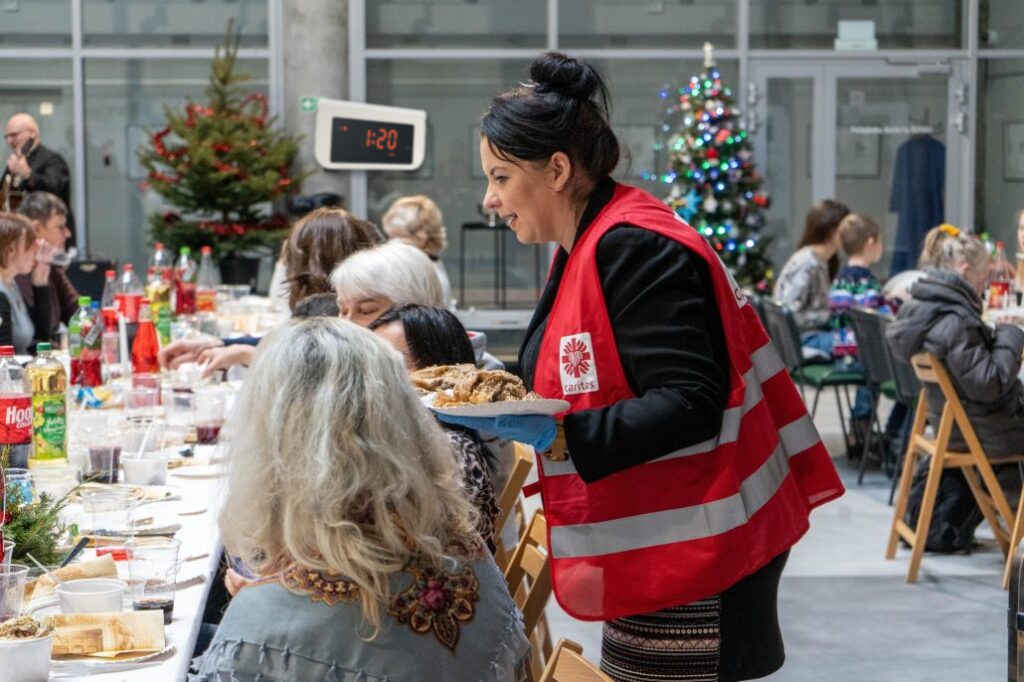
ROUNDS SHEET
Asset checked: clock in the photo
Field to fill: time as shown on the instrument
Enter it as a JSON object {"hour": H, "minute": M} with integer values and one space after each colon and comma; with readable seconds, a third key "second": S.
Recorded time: {"hour": 1, "minute": 20}
